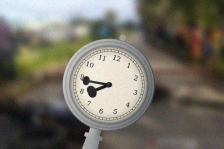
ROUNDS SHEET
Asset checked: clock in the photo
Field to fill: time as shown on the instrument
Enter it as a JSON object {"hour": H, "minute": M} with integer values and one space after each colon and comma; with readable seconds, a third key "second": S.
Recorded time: {"hour": 7, "minute": 44}
